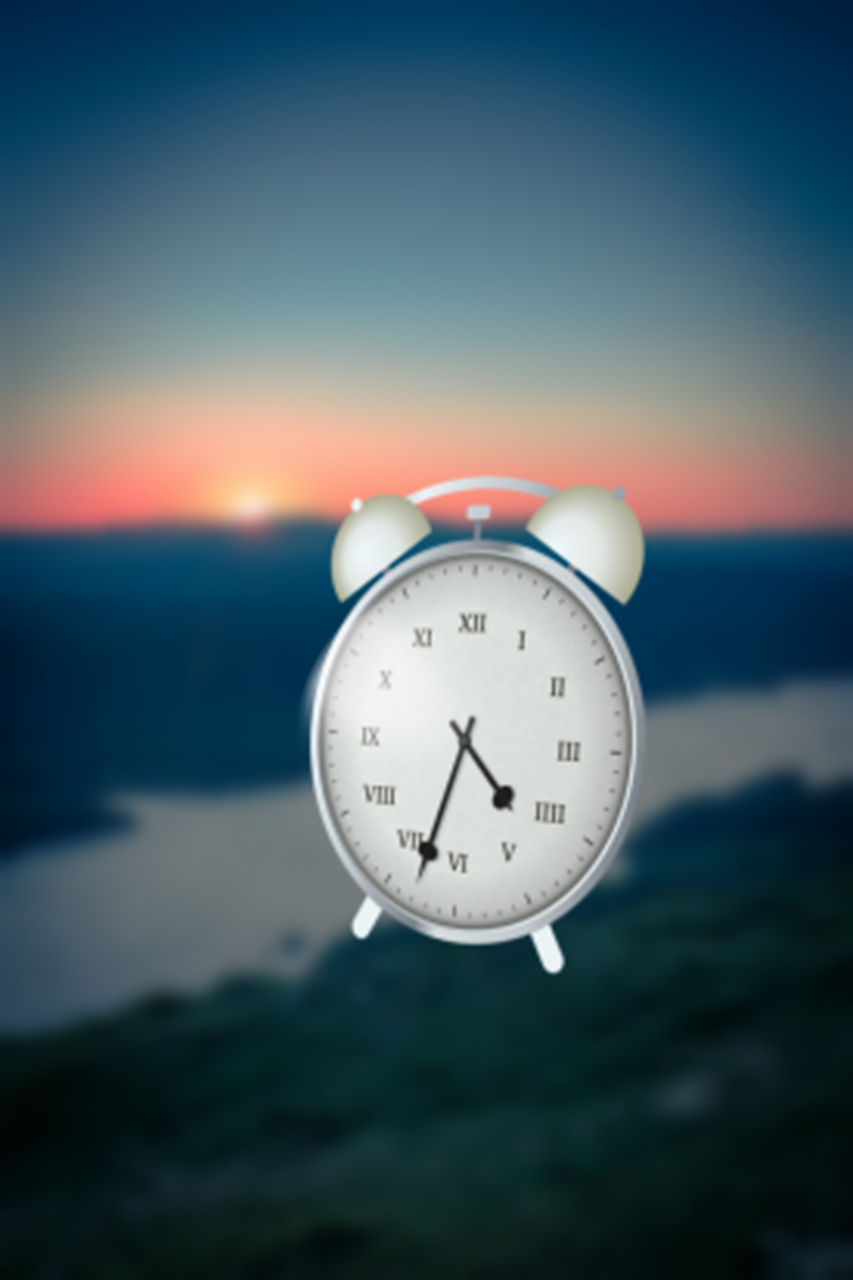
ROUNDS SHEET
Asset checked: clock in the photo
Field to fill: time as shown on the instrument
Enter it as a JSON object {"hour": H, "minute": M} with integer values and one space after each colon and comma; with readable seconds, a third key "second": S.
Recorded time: {"hour": 4, "minute": 33}
